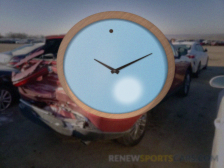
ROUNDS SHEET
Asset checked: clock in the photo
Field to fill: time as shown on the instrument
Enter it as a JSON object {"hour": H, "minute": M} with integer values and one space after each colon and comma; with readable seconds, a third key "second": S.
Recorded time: {"hour": 10, "minute": 11}
